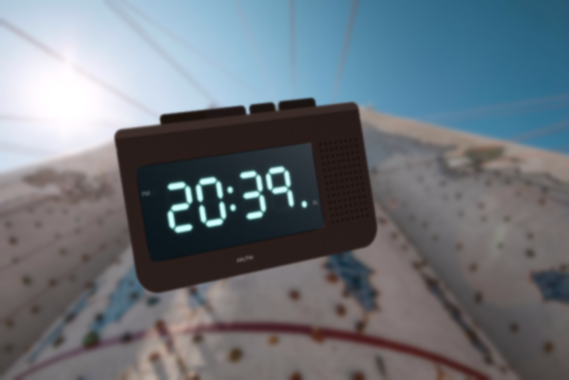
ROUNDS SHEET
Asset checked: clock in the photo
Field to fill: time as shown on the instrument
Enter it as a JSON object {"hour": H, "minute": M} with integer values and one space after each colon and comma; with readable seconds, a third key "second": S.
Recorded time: {"hour": 20, "minute": 39}
